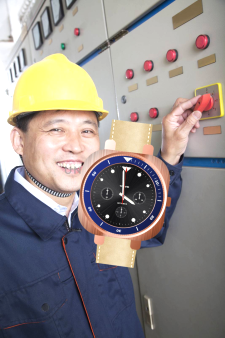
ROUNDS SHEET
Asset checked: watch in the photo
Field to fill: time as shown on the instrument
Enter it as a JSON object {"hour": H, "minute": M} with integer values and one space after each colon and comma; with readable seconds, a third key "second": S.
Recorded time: {"hour": 3, "minute": 59}
